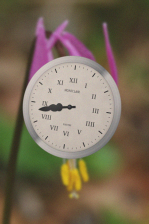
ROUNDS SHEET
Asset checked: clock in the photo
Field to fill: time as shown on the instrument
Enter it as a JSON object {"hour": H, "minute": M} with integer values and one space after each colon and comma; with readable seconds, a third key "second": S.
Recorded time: {"hour": 8, "minute": 43}
